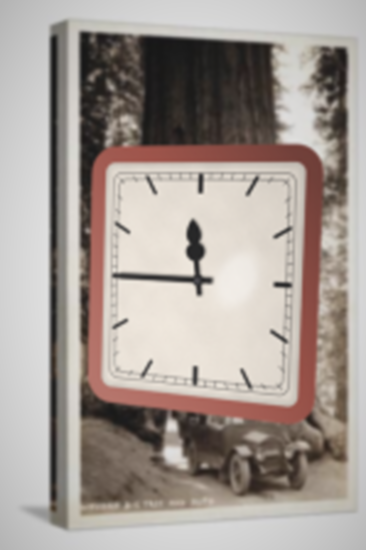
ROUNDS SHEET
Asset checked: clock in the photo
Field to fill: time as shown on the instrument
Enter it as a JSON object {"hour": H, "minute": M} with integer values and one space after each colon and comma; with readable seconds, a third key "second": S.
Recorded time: {"hour": 11, "minute": 45}
